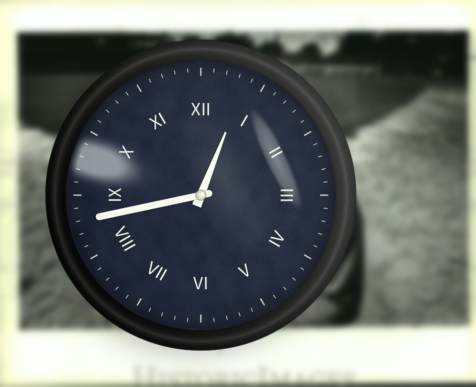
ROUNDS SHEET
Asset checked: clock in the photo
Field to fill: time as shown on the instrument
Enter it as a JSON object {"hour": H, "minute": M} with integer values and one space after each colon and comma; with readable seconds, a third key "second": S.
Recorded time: {"hour": 12, "minute": 43}
